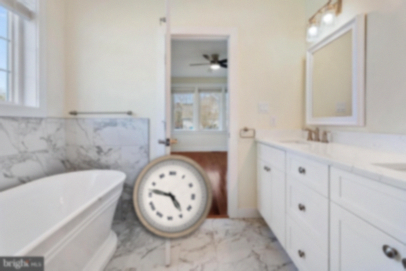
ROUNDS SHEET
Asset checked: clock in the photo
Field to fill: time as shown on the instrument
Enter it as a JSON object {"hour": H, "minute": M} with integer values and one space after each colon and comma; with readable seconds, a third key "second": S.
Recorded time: {"hour": 4, "minute": 47}
